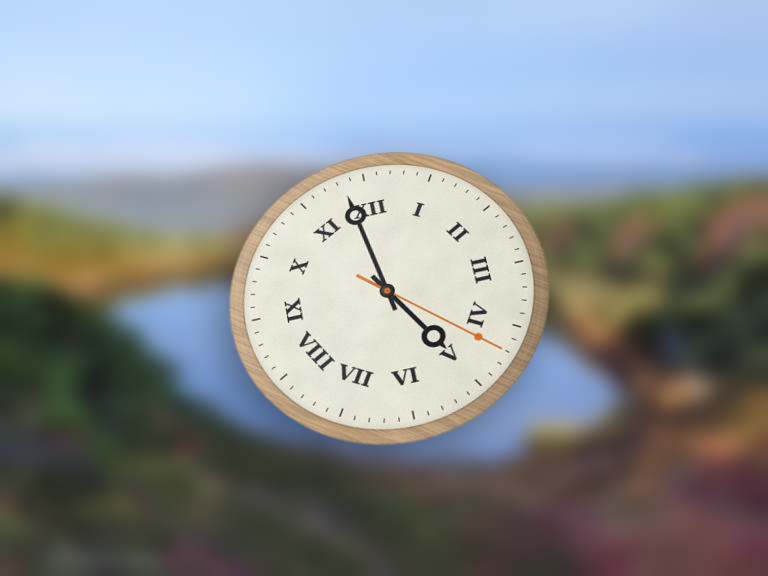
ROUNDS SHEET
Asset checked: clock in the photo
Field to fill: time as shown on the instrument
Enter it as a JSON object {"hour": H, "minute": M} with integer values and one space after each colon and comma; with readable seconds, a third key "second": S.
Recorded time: {"hour": 4, "minute": 58, "second": 22}
